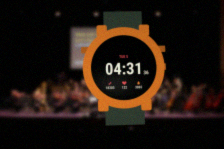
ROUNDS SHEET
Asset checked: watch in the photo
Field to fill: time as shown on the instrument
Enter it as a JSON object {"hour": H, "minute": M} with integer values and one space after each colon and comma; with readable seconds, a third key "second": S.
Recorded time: {"hour": 4, "minute": 31}
